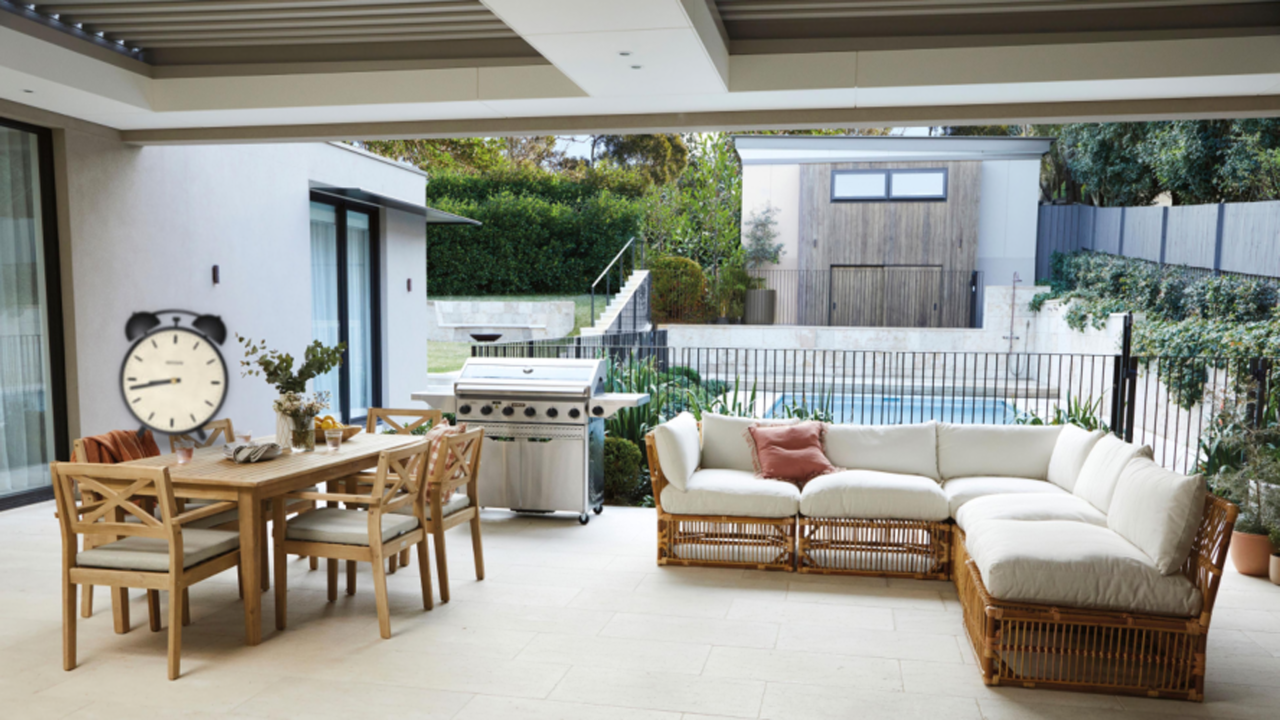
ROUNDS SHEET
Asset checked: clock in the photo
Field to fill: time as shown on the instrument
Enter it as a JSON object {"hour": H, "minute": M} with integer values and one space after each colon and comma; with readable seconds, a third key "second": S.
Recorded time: {"hour": 8, "minute": 43}
